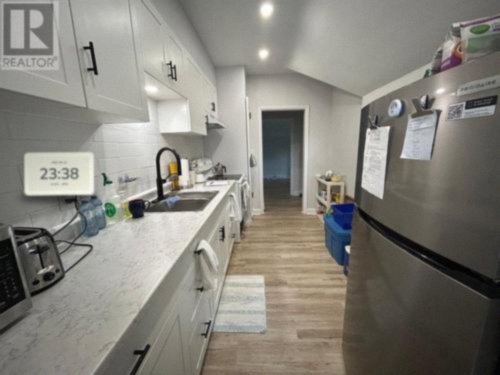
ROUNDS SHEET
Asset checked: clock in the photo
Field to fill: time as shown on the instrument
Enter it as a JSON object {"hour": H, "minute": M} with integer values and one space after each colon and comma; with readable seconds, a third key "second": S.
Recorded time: {"hour": 23, "minute": 38}
